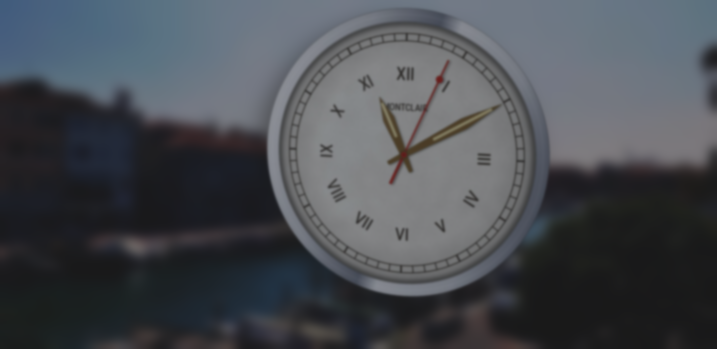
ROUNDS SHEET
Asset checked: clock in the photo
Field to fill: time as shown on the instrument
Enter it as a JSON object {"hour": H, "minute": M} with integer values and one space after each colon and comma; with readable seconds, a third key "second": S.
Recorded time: {"hour": 11, "minute": 10, "second": 4}
